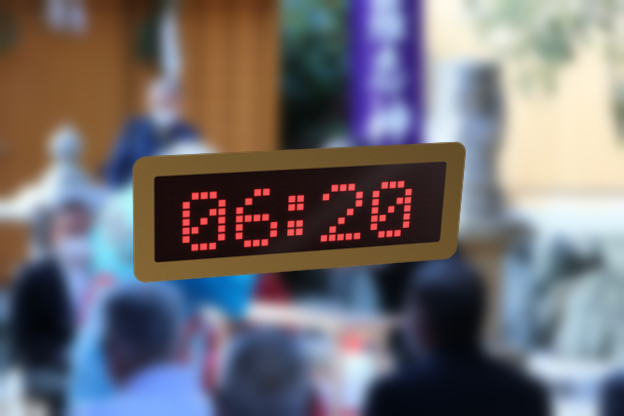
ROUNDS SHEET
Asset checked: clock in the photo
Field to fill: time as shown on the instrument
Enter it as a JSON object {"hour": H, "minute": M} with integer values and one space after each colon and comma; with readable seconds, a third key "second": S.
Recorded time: {"hour": 6, "minute": 20}
